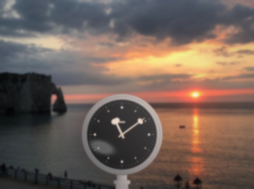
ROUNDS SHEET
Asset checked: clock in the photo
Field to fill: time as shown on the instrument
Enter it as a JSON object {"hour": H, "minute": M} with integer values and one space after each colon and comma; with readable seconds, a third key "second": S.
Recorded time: {"hour": 11, "minute": 9}
